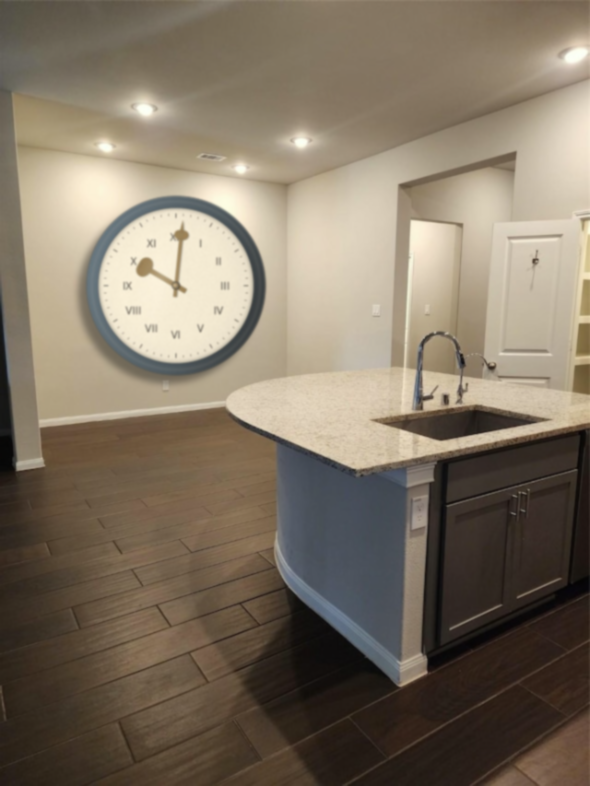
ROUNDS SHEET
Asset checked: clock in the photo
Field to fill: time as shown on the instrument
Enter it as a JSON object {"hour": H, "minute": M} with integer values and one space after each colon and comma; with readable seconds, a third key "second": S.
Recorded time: {"hour": 10, "minute": 1}
